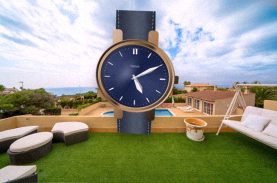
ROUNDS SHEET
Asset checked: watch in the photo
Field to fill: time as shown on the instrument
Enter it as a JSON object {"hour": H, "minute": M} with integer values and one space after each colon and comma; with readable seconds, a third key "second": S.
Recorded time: {"hour": 5, "minute": 10}
